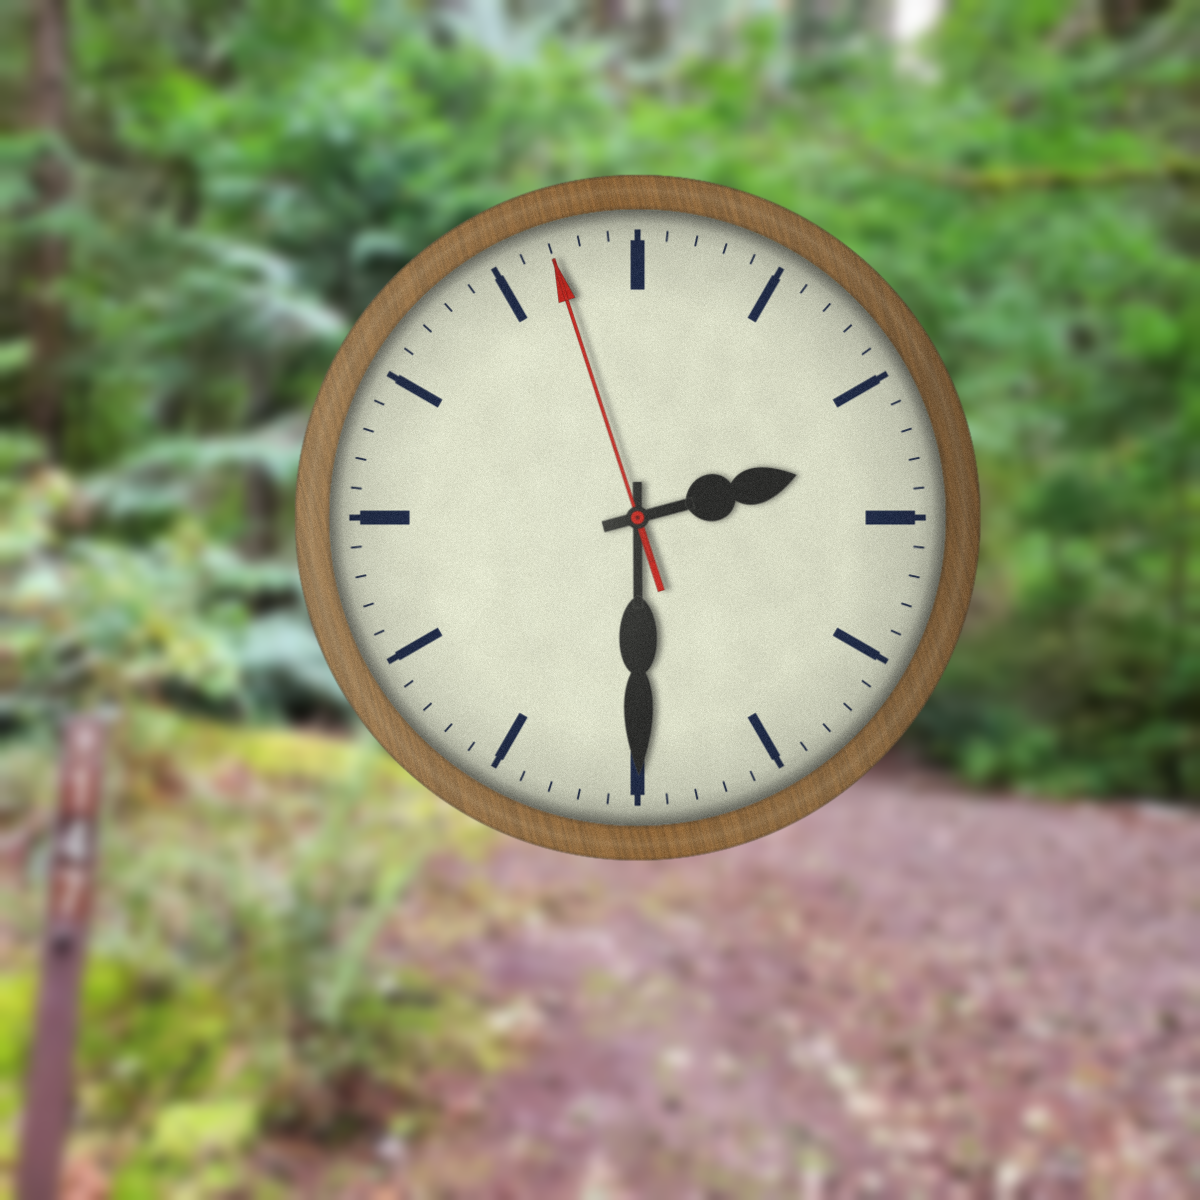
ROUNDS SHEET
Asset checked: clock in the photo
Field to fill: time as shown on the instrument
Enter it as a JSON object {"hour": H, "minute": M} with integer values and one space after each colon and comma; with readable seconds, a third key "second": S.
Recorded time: {"hour": 2, "minute": 29, "second": 57}
